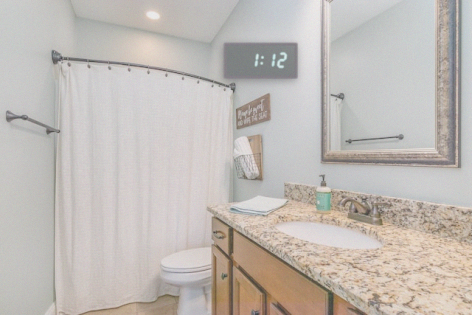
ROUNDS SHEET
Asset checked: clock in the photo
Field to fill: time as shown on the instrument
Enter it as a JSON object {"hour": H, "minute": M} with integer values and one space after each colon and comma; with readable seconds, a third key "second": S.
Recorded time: {"hour": 1, "minute": 12}
